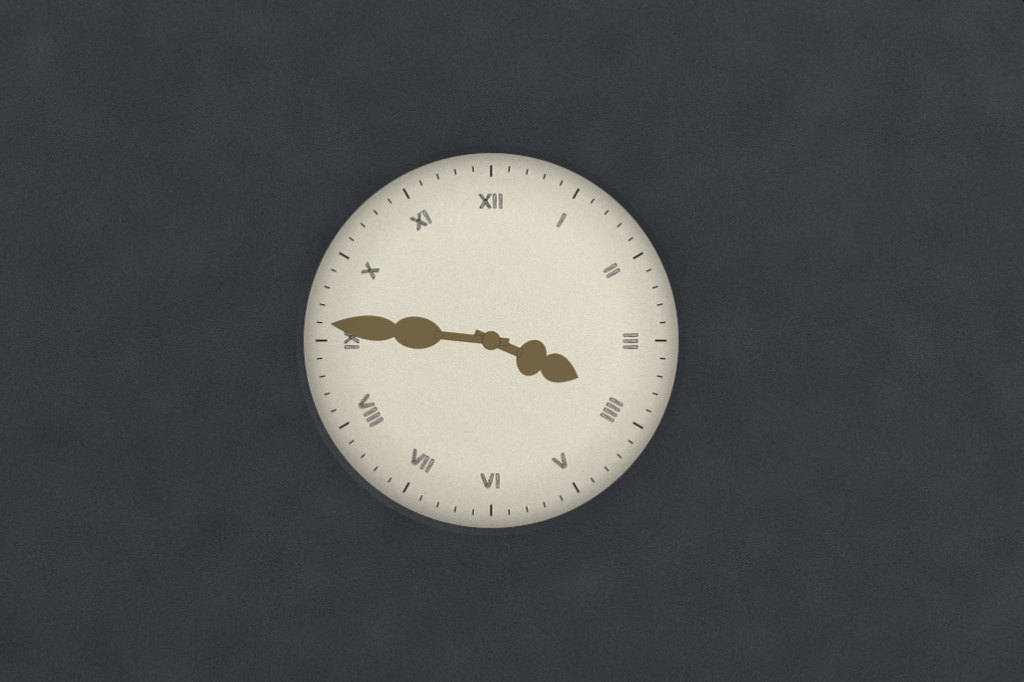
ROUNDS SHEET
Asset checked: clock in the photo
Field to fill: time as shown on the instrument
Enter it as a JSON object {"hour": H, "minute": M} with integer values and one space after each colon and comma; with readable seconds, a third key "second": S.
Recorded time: {"hour": 3, "minute": 46}
